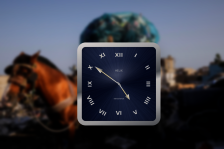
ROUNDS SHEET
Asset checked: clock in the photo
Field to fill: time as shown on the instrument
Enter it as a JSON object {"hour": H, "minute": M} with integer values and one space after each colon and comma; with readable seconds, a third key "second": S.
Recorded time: {"hour": 4, "minute": 51}
